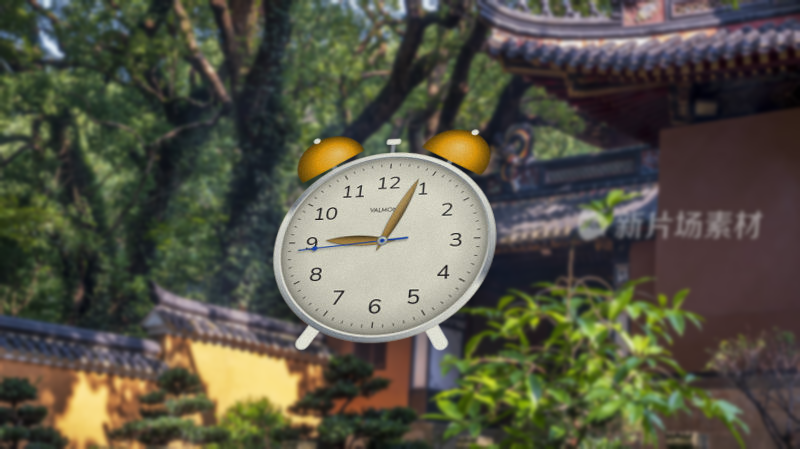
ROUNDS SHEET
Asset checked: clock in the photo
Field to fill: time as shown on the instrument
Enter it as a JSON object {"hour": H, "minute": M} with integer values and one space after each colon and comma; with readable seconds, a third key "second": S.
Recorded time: {"hour": 9, "minute": 3, "second": 44}
